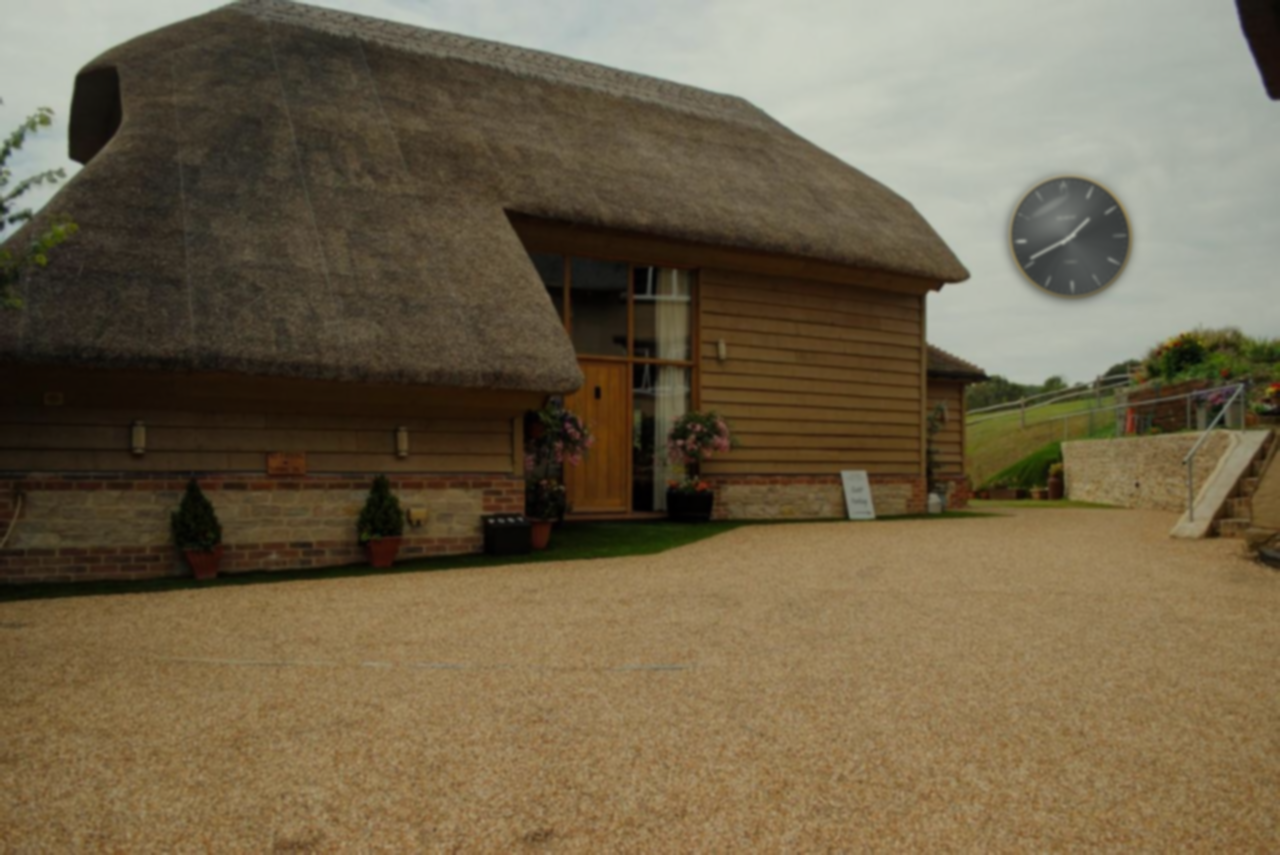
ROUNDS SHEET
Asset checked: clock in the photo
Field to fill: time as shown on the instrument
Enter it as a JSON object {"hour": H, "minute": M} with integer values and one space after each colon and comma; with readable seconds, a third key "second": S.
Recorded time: {"hour": 1, "minute": 41}
